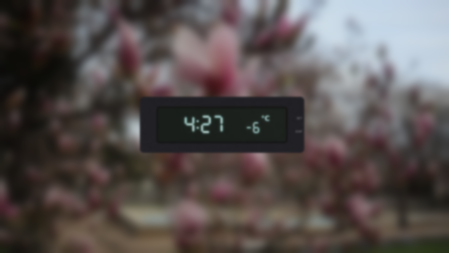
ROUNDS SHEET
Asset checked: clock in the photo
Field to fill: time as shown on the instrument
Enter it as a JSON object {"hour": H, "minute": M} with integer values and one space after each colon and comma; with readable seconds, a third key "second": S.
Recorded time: {"hour": 4, "minute": 27}
